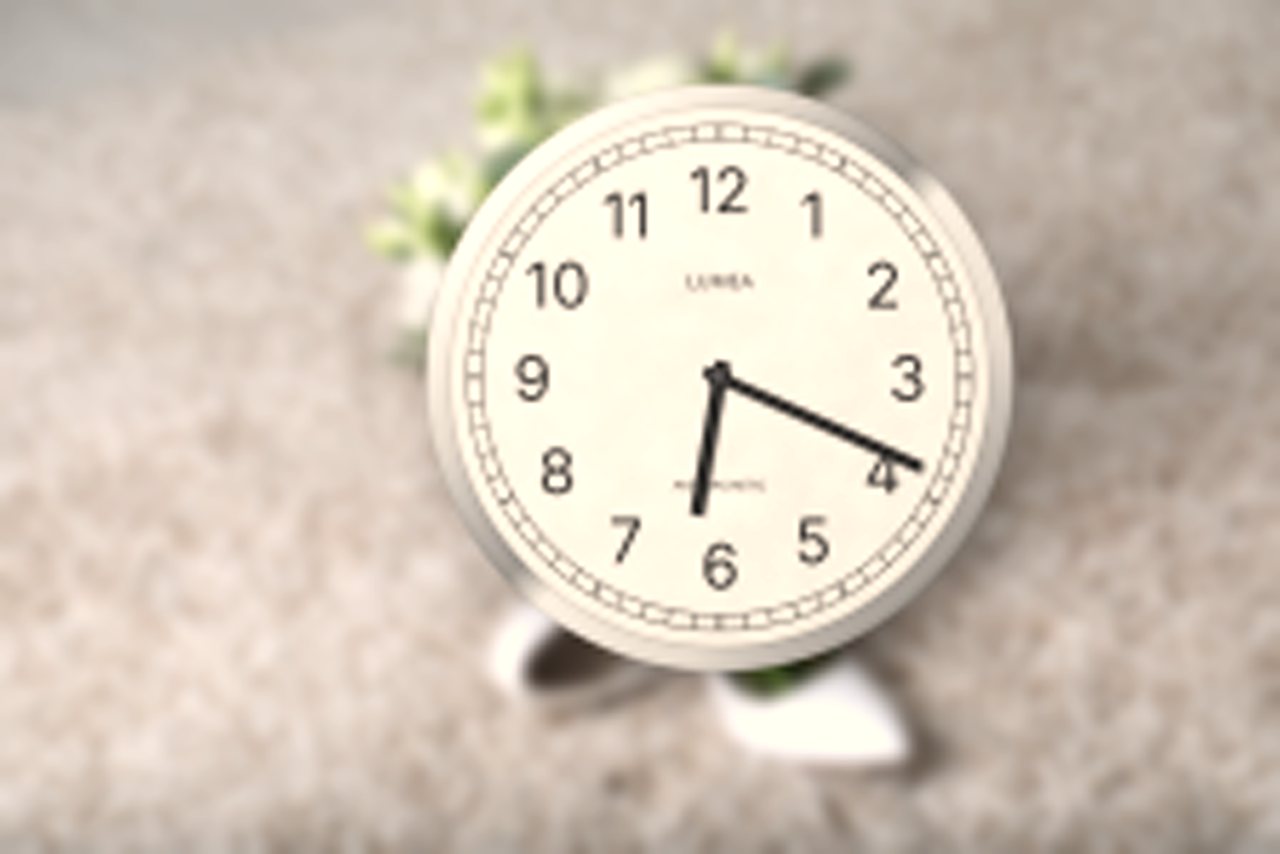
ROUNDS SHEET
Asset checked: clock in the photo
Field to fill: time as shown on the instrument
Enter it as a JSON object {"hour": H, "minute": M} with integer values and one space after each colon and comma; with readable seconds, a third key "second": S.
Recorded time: {"hour": 6, "minute": 19}
